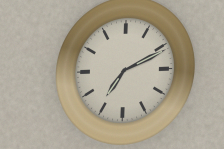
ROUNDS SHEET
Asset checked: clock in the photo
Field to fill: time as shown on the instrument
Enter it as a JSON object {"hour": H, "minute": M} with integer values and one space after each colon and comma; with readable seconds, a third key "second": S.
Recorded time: {"hour": 7, "minute": 11}
